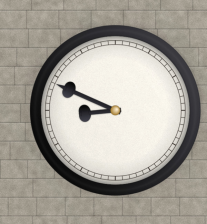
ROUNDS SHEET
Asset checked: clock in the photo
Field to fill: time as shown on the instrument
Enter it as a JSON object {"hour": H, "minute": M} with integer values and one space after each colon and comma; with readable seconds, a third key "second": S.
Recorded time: {"hour": 8, "minute": 49}
